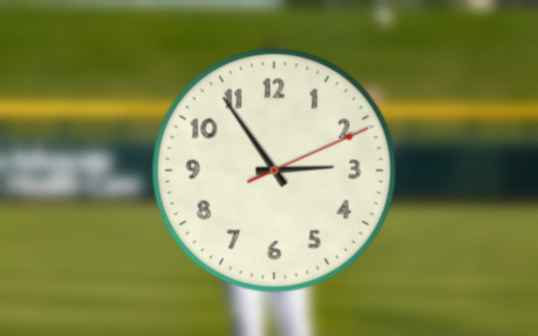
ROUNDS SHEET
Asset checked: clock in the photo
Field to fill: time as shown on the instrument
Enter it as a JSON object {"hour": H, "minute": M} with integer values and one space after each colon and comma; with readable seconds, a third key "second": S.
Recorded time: {"hour": 2, "minute": 54, "second": 11}
